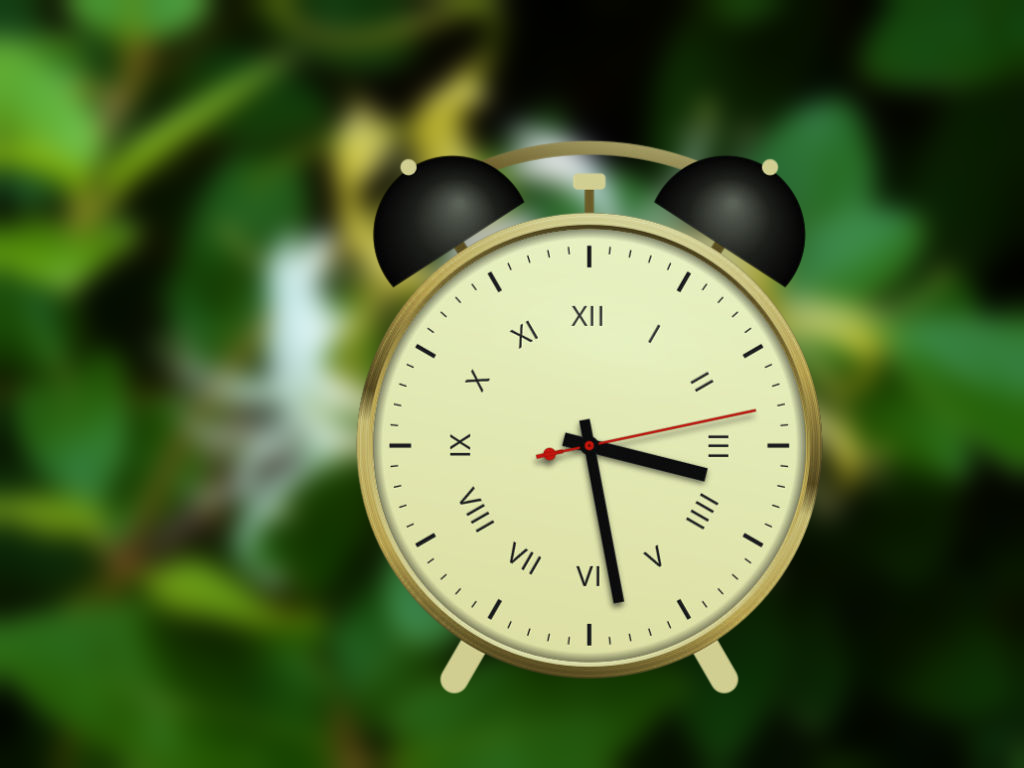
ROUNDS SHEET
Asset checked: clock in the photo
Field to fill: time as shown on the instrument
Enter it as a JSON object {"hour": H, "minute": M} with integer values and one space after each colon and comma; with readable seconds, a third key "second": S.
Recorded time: {"hour": 3, "minute": 28, "second": 13}
